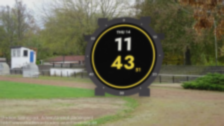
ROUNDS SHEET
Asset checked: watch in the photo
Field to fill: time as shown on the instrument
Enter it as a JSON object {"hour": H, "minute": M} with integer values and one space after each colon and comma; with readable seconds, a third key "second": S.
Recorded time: {"hour": 11, "minute": 43}
